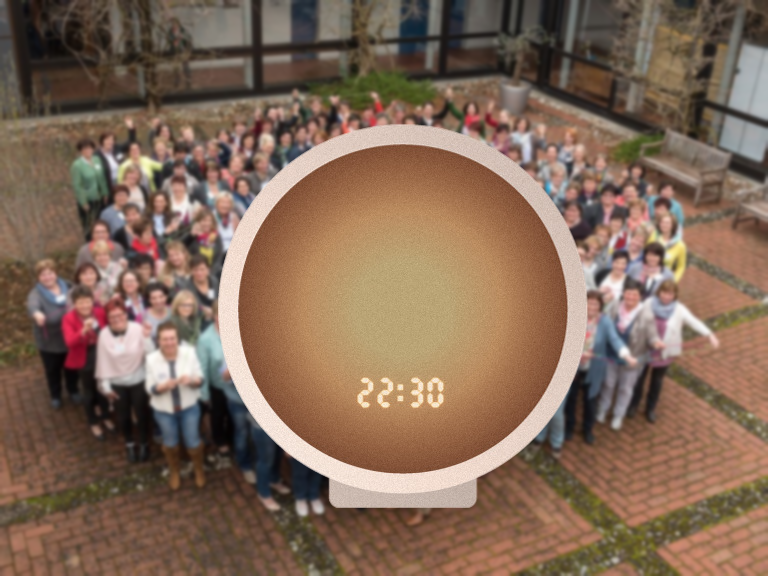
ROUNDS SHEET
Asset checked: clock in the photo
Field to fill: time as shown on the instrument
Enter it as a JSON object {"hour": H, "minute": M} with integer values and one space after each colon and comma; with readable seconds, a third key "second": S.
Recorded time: {"hour": 22, "minute": 30}
